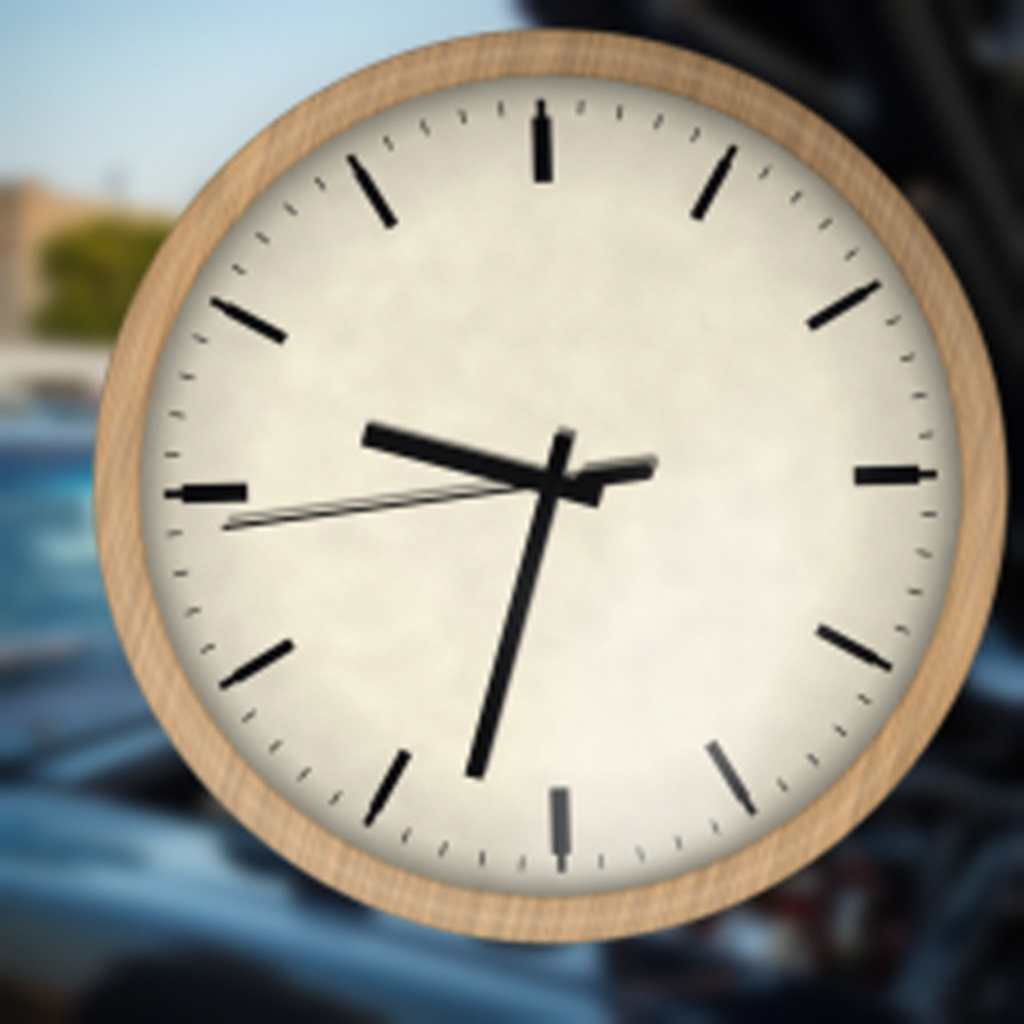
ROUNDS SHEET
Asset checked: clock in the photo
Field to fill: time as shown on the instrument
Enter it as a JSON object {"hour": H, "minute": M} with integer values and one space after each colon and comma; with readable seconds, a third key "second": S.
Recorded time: {"hour": 9, "minute": 32, "second": 44}
